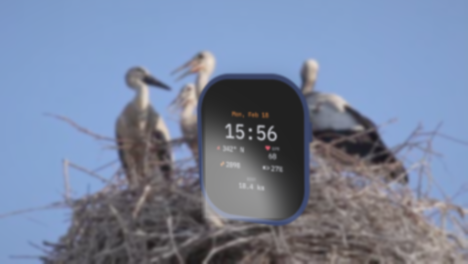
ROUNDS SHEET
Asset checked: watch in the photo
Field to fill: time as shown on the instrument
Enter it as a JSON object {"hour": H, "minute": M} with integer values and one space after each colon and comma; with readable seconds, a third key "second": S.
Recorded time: {"hour": 15, "minute": 56}
